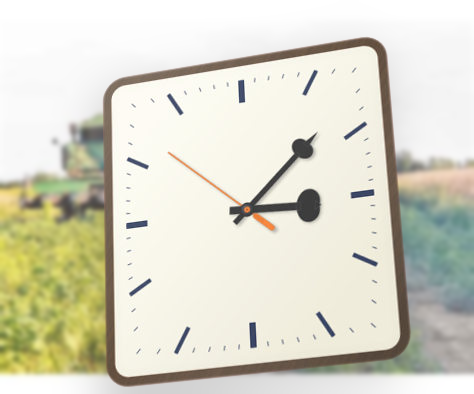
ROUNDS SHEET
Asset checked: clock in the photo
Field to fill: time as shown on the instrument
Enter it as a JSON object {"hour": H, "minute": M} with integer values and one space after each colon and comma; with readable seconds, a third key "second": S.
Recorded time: {"hour": 3, "minute": 7, "second": 52}
